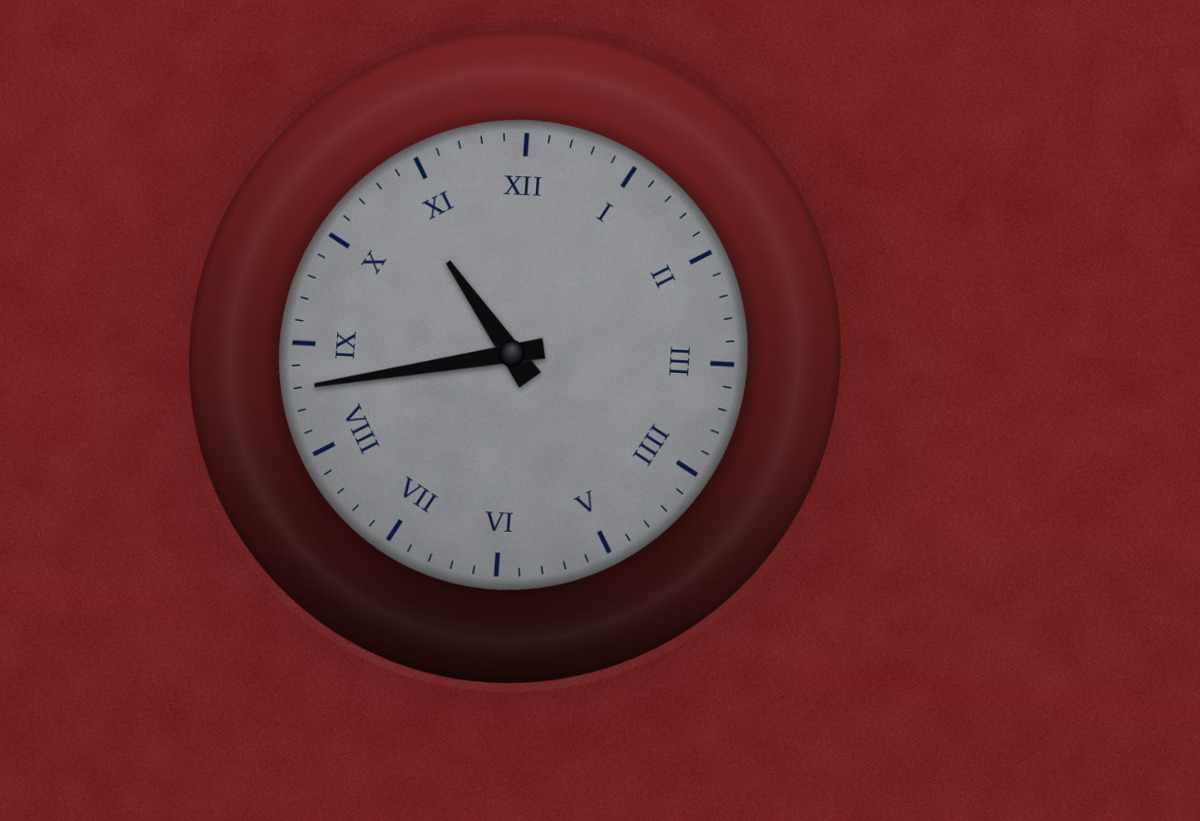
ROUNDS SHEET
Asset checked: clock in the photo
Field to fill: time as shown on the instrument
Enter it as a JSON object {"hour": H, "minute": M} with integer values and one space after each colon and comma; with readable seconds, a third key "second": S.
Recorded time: {"hour": 10, "minute": 43}
